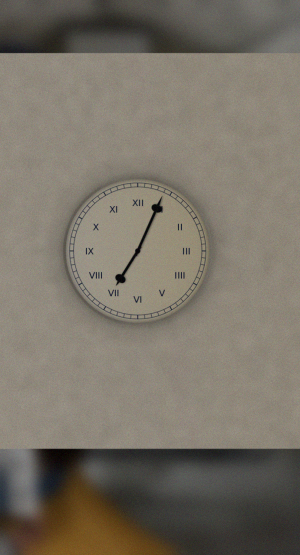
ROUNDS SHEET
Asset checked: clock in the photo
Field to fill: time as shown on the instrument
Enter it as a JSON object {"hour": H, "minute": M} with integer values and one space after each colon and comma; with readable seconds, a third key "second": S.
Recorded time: {"hour": 7, "minute": 4}
